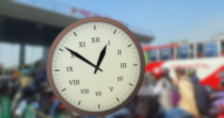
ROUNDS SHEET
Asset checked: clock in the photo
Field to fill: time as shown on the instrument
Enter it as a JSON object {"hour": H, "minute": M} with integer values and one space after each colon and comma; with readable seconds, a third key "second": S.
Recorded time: {"hour": 12, "minute": 51}
